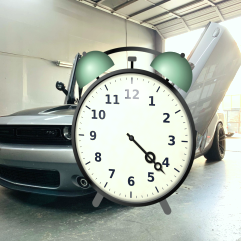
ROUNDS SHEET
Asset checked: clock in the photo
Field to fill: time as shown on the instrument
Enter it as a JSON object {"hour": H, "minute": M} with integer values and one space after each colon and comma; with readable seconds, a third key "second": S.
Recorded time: {"hour": 4, "minute": 22}
